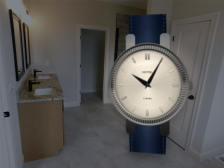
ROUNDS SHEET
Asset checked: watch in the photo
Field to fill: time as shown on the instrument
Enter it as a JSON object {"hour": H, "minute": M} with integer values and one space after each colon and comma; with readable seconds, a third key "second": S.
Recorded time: {"hour": 10, "minute": 5}
